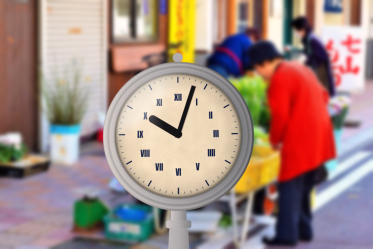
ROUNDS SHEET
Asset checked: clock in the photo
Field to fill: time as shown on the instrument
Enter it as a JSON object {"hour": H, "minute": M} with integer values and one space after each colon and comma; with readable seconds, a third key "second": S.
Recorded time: {"hour": 10, "minute": 3}
